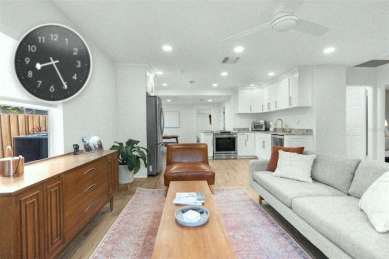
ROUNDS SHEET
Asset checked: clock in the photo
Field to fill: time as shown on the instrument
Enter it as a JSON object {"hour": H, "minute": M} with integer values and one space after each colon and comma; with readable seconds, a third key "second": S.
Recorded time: {"hour": 8, "minute": 25}
